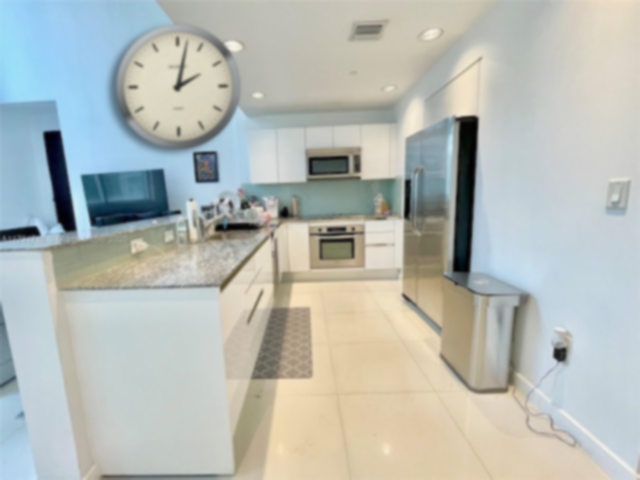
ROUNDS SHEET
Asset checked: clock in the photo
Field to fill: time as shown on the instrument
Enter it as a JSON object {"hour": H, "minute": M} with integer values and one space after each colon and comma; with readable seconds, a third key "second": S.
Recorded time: {"hour": 2, "minute": 2}
